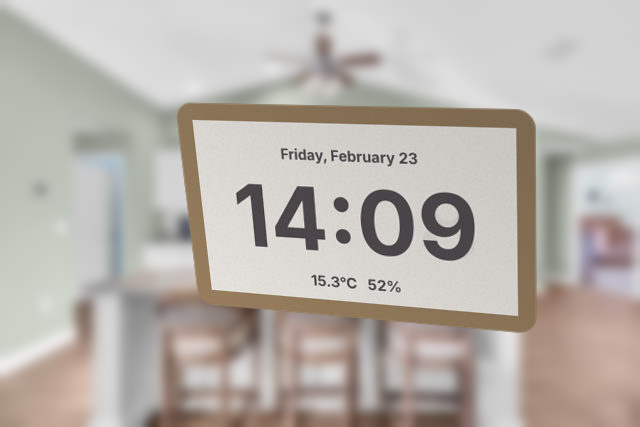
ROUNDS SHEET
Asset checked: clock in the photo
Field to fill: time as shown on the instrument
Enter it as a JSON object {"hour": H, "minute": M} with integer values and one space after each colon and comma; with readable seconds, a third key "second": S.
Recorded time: {"hour": 14, "minute": 9}
